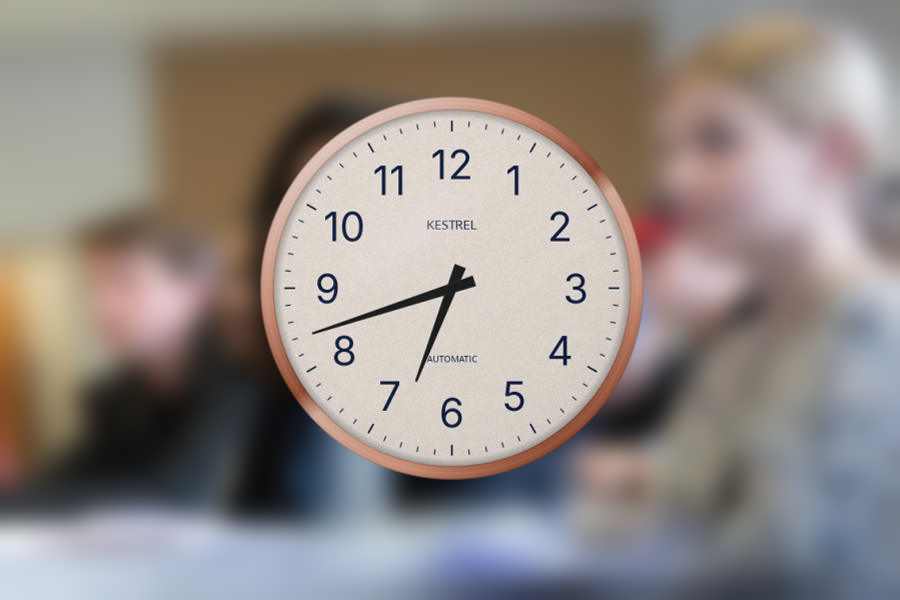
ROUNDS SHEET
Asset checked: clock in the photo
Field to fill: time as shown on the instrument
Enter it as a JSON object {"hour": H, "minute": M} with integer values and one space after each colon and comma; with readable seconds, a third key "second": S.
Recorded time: {"hour": 6, "minute": 42}
